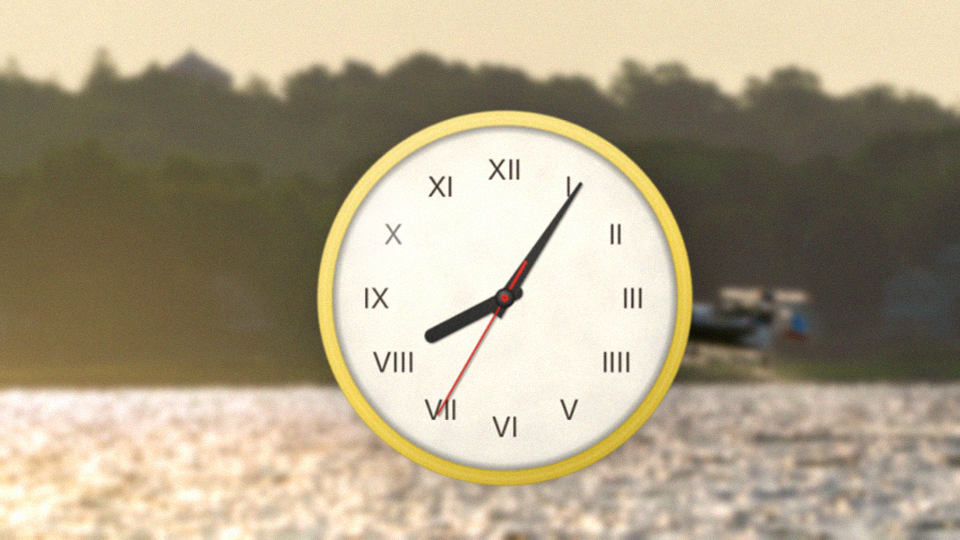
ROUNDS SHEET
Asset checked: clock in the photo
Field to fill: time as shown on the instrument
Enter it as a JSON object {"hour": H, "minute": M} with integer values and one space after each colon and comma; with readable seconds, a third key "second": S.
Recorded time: {"hour": 8, "minute": 5, "second": 35}
